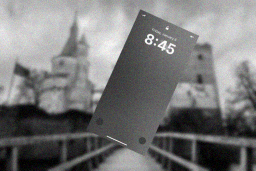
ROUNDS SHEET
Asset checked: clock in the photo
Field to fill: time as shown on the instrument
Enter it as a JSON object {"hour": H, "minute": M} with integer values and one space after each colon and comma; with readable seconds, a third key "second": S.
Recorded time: {"hour": 8, "minute": 45}
